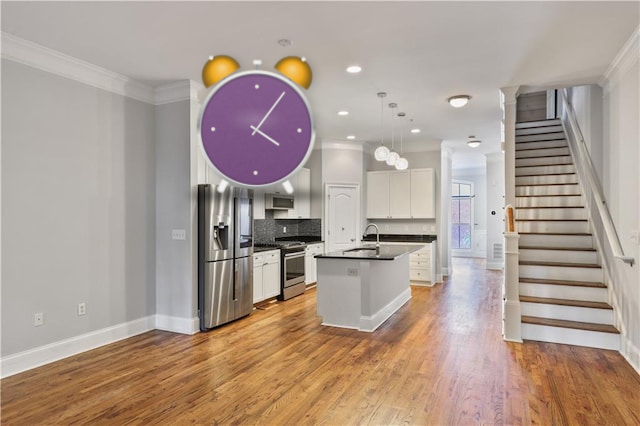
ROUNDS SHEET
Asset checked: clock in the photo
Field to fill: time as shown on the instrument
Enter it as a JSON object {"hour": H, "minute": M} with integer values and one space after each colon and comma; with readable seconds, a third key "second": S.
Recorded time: {"hour": 4, "minute": 6}
